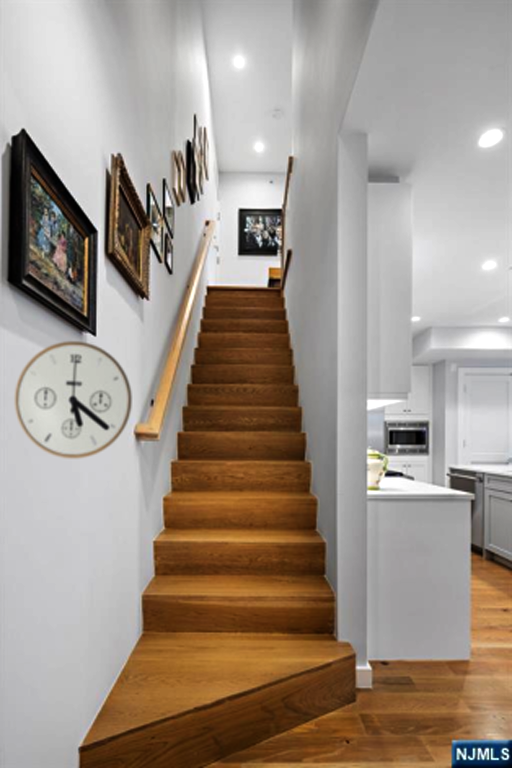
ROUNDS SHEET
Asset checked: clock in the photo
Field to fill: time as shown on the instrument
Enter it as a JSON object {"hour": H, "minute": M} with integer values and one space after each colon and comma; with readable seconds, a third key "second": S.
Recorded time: {"hour": 5, "minute": 21}
